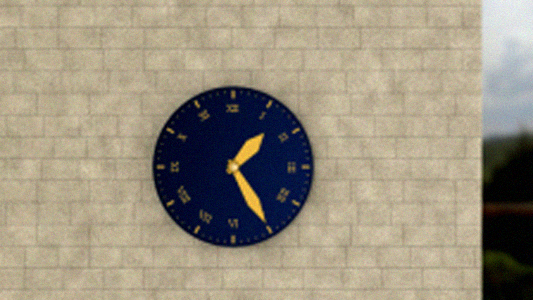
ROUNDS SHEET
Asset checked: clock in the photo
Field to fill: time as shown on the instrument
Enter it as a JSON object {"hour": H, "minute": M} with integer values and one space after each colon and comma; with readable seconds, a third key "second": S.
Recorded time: {"hour": 1, "minute": 25}
